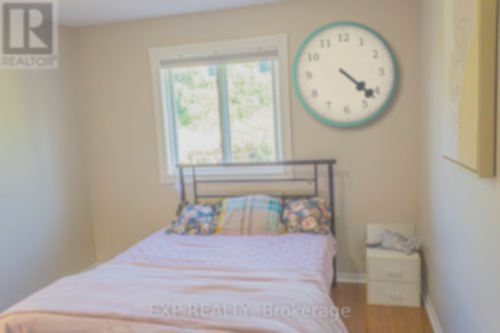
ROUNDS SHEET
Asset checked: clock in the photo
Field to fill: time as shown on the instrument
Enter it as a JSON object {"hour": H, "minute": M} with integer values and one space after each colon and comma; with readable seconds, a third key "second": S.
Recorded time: {"hour": 4, "minute": 22}
